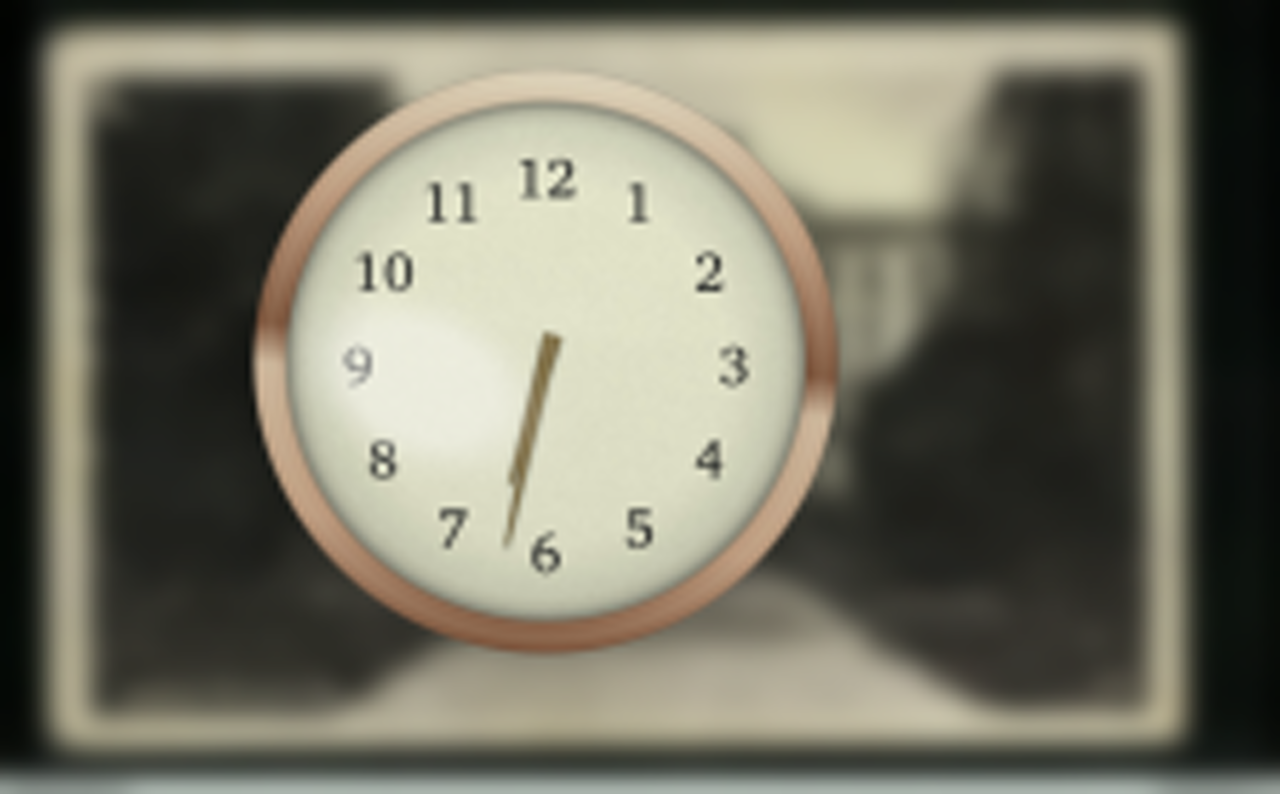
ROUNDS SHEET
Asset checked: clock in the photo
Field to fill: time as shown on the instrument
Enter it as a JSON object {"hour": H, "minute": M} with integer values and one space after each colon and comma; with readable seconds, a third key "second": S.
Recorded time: {"hour": 6, "minute": 32}
